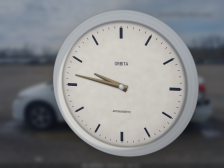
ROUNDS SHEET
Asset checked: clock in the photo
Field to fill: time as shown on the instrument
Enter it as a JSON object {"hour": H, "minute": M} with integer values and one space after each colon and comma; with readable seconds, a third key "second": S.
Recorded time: {"hour": 9, "minute": 47}
